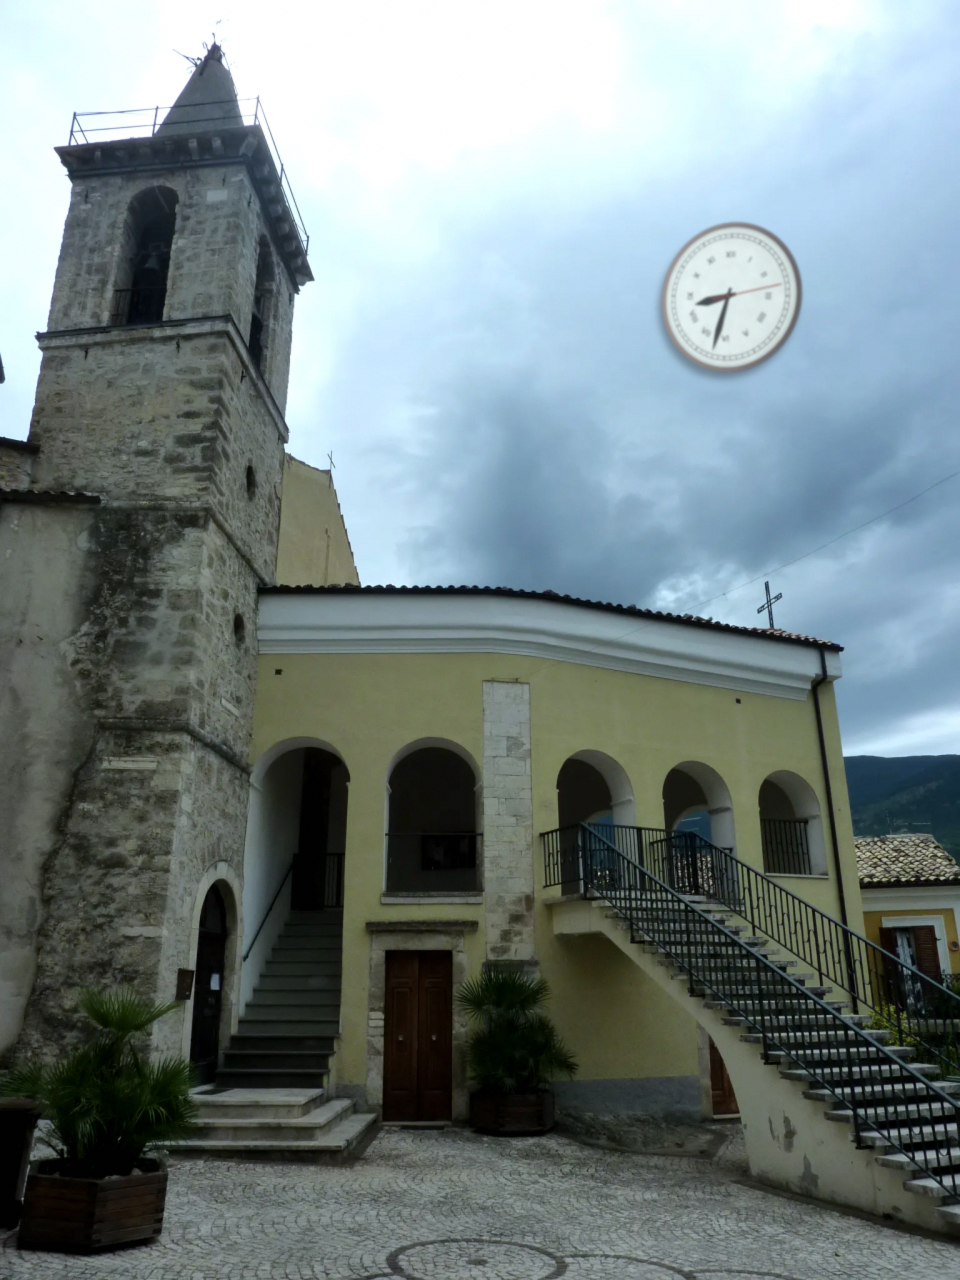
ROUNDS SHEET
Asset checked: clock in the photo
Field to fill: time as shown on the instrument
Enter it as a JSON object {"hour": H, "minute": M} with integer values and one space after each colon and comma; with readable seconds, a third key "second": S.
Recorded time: {"hour": 8, "minute": 32, "second": 13}
